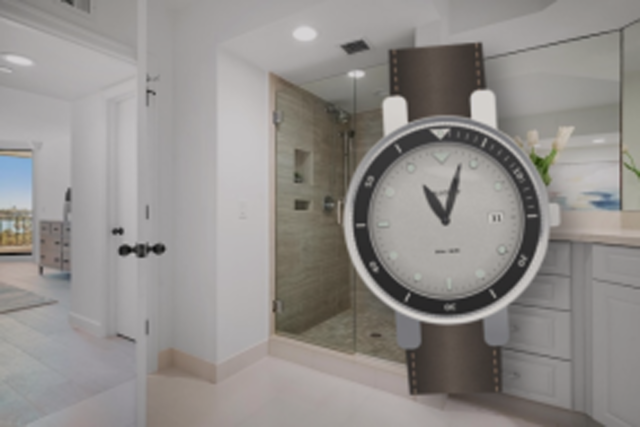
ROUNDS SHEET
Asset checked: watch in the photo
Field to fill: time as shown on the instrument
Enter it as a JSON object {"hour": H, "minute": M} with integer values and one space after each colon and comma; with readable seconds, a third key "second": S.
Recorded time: {"hour": 11, "minute": 3}
